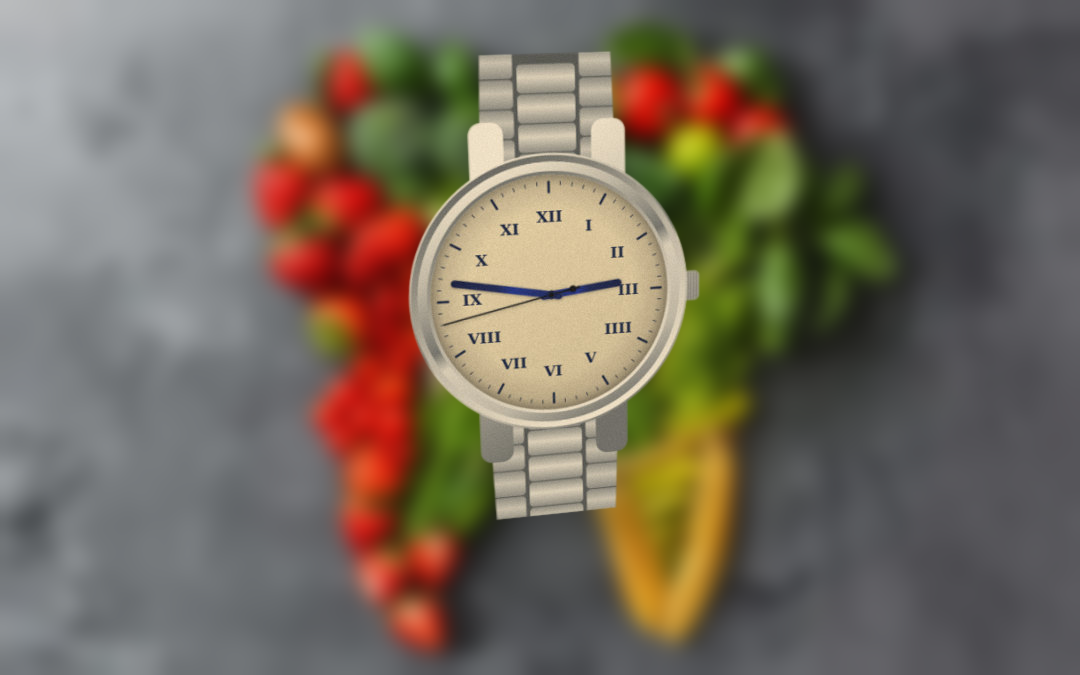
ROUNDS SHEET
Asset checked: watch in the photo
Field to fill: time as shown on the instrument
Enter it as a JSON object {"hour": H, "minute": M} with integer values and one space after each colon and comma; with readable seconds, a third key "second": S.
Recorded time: {"hour": 2, "minute": 46, "second": 43}
